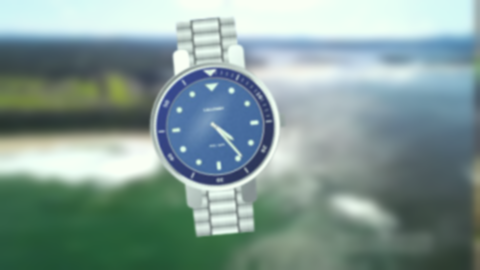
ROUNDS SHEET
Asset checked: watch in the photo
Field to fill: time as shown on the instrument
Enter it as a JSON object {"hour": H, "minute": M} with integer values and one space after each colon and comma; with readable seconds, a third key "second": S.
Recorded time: {"hour": 4, "minute": 24}
